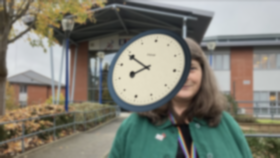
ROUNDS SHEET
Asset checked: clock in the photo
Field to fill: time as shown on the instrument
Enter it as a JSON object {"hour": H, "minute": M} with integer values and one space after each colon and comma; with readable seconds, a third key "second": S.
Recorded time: {"hour": 7, "minute": 49}
